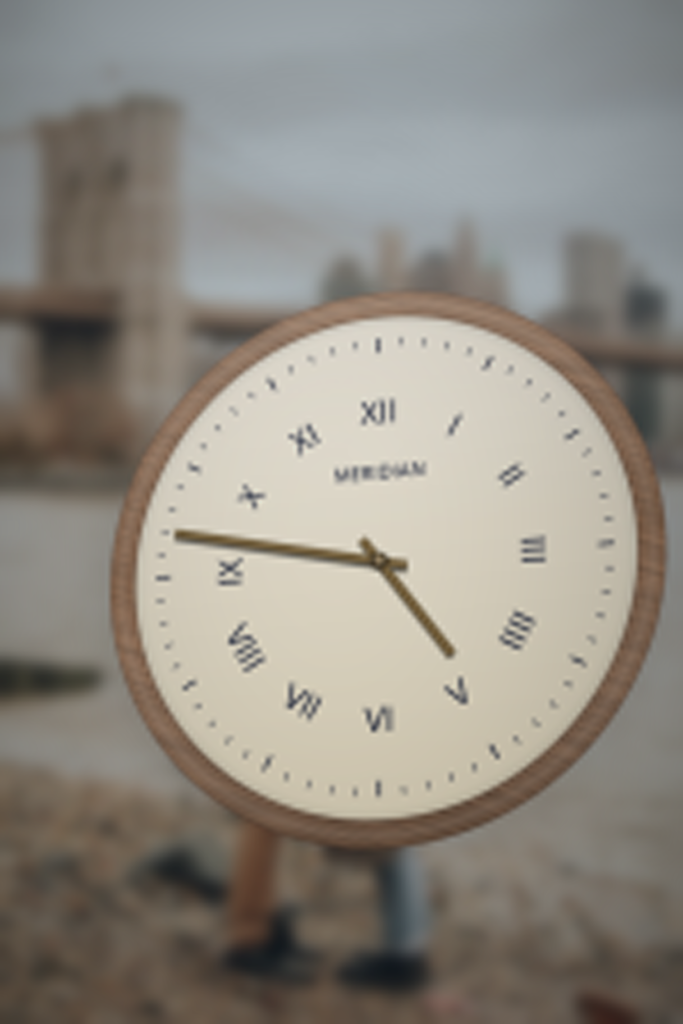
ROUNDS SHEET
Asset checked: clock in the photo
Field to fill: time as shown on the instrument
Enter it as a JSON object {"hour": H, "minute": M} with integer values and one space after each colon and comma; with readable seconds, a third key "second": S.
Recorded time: {"hour": 4, "minute": 47}
